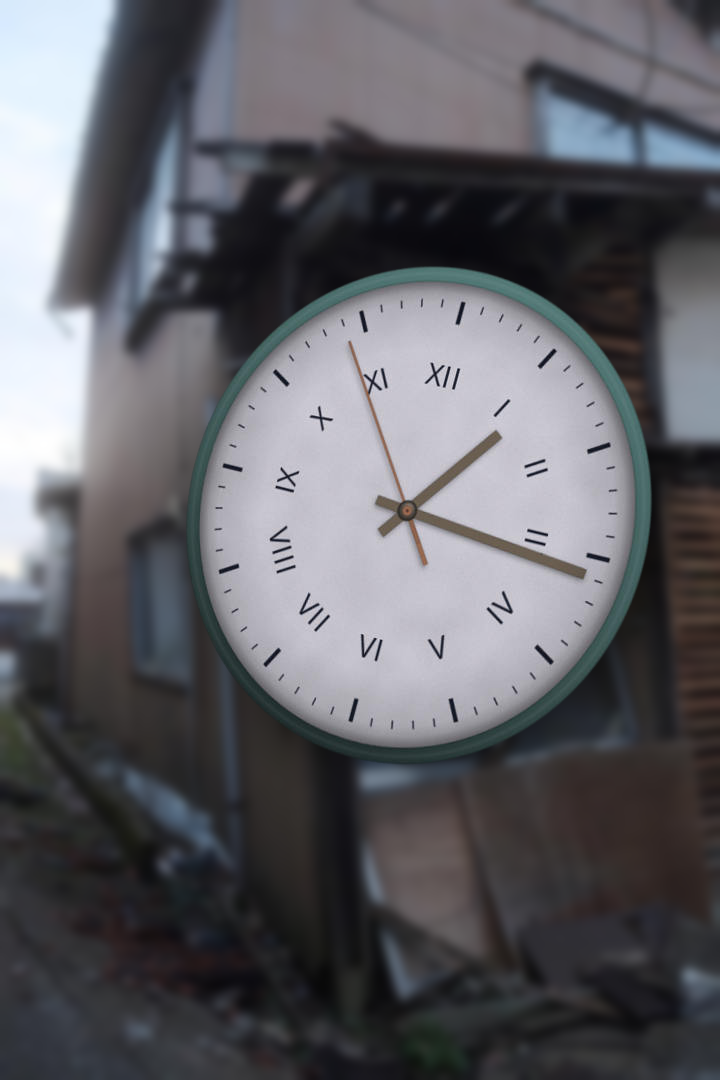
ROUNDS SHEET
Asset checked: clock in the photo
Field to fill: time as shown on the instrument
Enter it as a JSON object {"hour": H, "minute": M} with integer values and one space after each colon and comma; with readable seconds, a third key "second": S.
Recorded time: {"hour": 1, "minute": 15, "second": 54}
